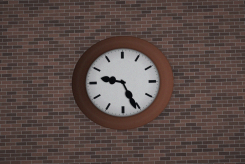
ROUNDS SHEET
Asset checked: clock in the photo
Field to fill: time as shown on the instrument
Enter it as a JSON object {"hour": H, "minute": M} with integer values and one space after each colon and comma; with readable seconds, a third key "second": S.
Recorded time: {"hour": 9, "minute": 26}
